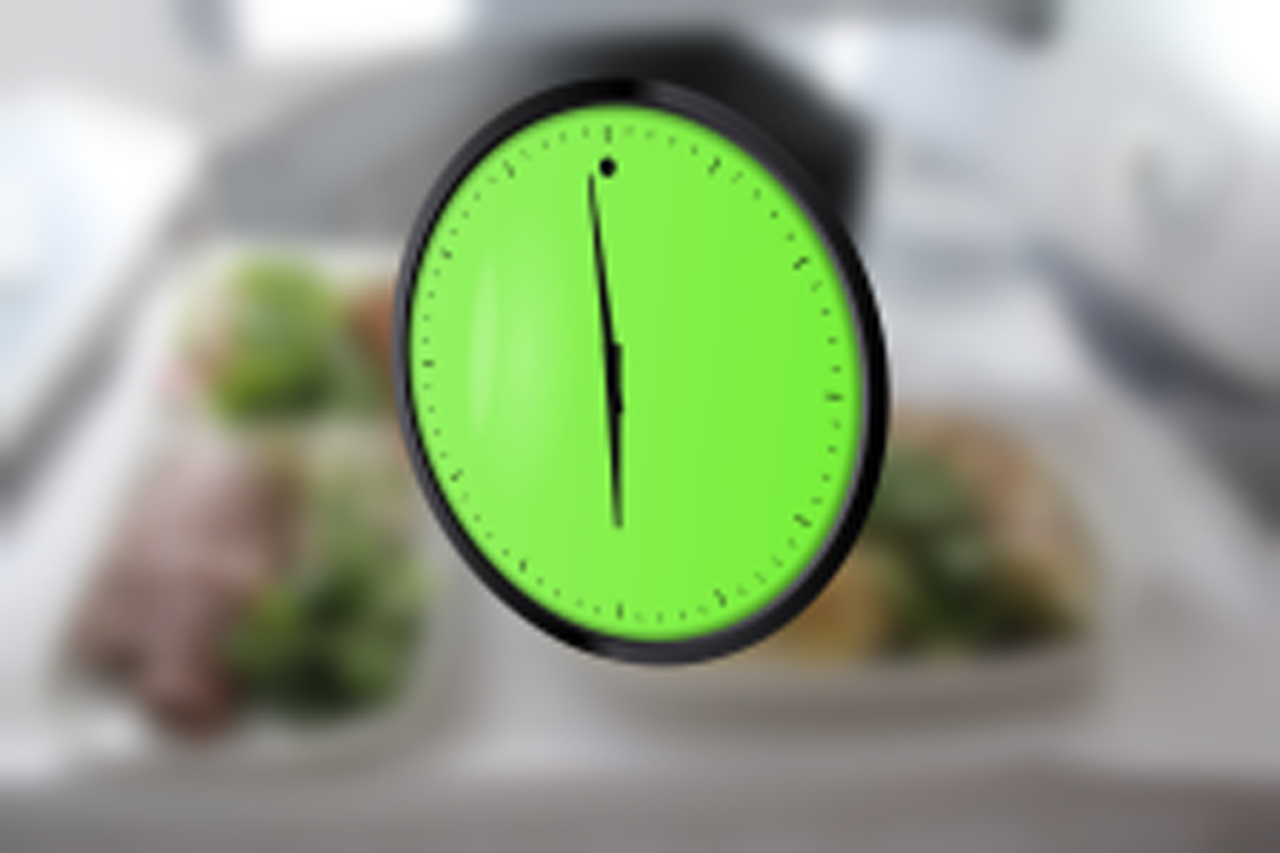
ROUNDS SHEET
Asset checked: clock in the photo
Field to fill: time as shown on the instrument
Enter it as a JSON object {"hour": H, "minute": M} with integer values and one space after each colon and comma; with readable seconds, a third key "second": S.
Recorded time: {"hour": 5, "minute": 59}
